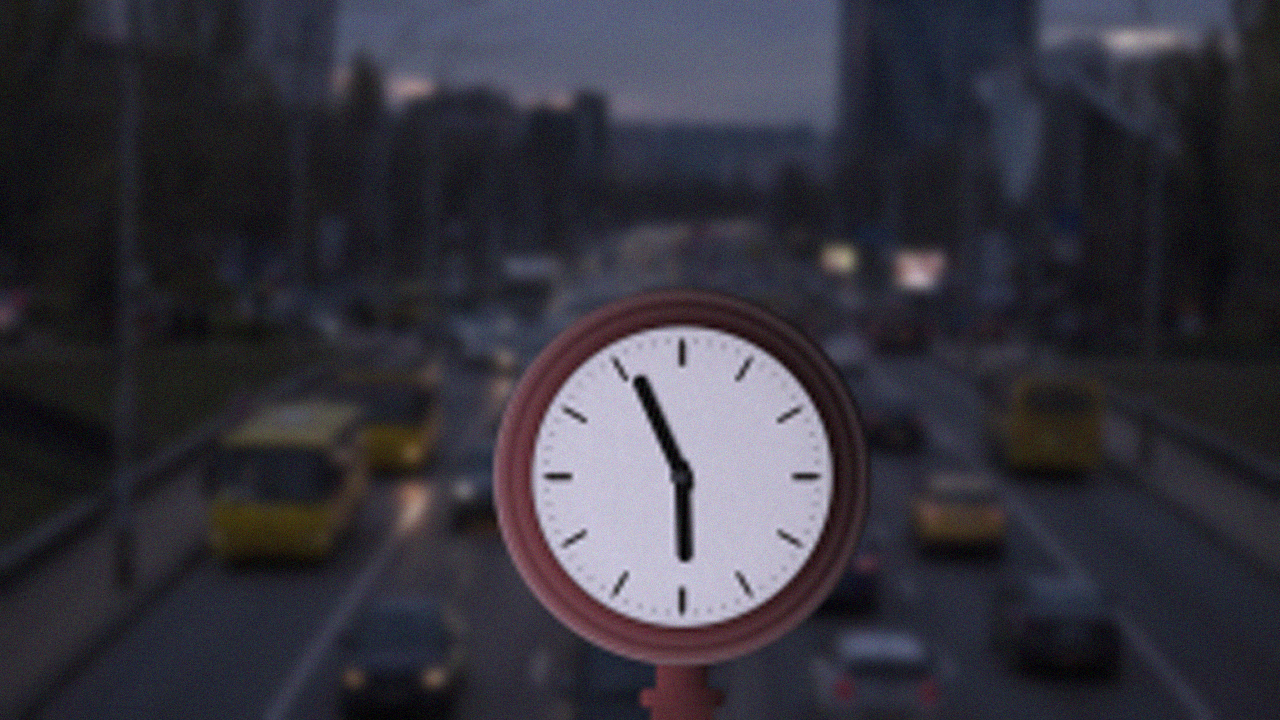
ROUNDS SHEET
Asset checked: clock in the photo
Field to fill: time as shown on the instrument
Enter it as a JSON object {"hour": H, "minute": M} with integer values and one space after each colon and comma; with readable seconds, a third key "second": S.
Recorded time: {"hour": 5, "minute": 56}
